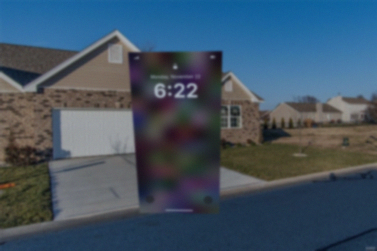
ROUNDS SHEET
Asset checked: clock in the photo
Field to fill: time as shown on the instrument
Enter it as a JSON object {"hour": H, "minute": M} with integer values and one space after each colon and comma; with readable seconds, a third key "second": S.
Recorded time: {"hour": 6, "minute": 22}
